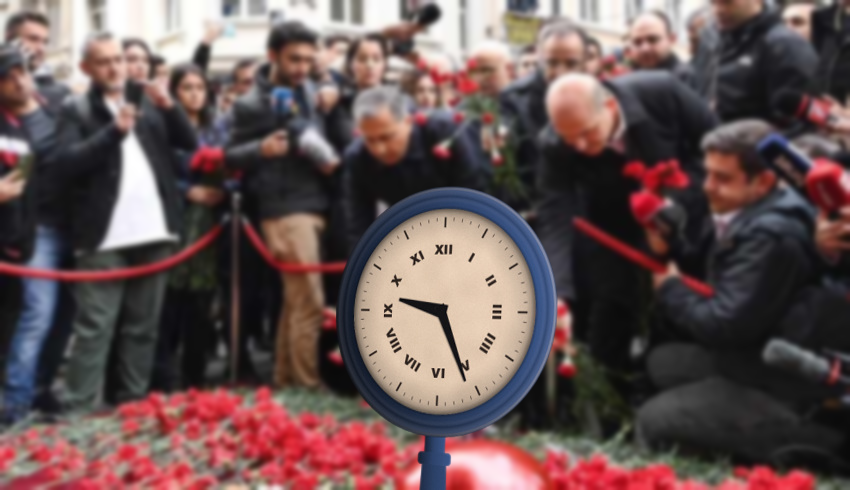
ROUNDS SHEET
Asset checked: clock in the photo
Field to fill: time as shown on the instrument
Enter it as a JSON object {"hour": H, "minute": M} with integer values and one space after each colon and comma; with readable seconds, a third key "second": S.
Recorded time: {"hour": 9, "minute": 26}
